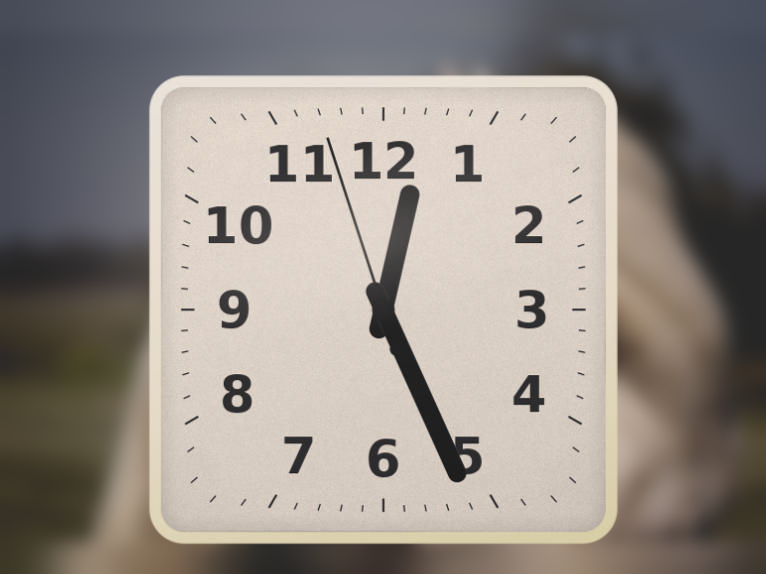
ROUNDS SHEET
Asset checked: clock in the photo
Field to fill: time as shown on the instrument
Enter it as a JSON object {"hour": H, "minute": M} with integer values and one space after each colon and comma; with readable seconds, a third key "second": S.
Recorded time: {"hour": 12, "minute": 25, "second": 57}
